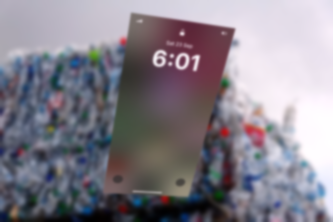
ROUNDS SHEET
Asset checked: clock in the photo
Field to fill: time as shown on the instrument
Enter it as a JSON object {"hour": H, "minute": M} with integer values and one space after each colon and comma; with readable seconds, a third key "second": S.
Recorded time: {"hour": 6, "minute": 1}
